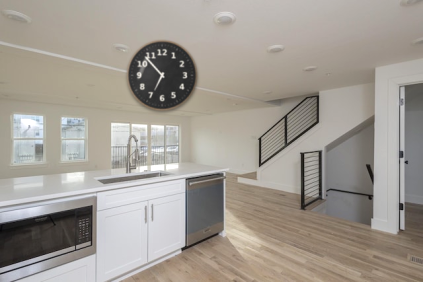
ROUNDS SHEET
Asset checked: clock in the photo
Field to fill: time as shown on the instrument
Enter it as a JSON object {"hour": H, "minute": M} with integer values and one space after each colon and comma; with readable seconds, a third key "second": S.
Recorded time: {"hour": 6, "minute": 53}
